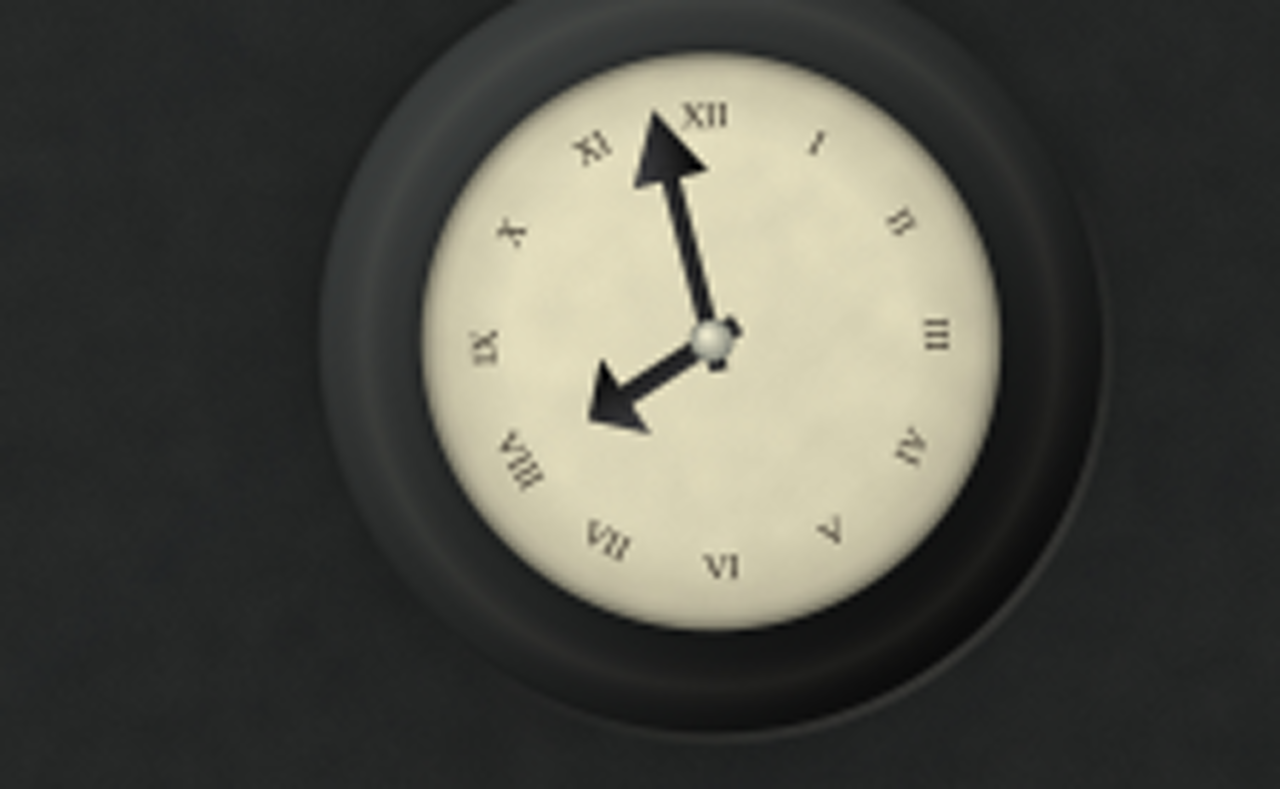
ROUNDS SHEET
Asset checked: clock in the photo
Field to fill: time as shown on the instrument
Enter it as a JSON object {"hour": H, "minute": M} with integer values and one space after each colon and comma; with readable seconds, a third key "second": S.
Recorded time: {"hour": 7, "minute": 58}
